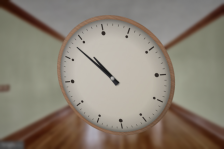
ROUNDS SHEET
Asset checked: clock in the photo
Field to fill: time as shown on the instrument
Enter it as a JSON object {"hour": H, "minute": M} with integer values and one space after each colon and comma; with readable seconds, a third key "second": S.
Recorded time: {"hour": 10, "minute": 53}
